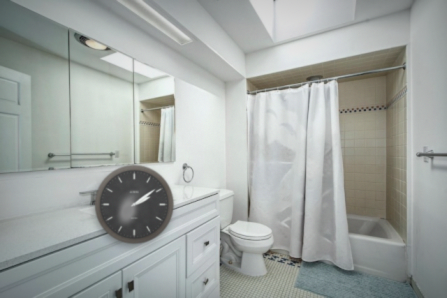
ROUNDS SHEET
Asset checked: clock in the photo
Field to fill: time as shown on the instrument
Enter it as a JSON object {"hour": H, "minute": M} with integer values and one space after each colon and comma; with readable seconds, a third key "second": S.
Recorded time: {"hour": 2, "minute": 9}
